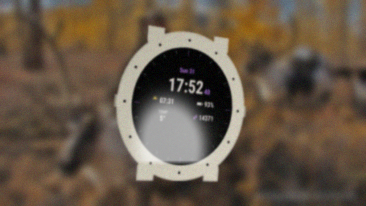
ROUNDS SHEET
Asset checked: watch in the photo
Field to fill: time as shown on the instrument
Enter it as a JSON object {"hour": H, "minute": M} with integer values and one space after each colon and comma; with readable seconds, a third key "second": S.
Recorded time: {"hour": 17, "minute": 52}
